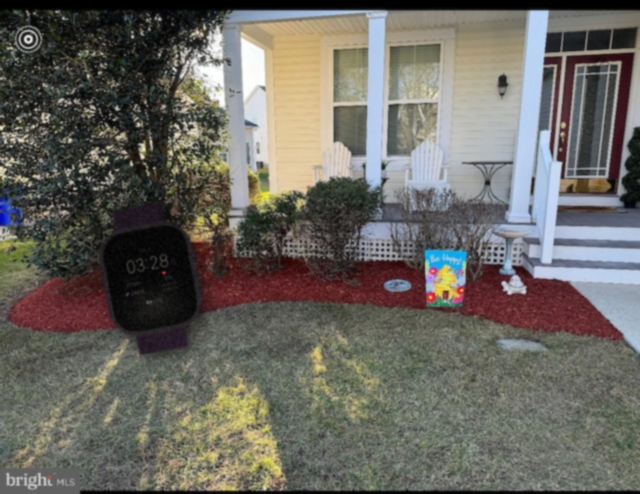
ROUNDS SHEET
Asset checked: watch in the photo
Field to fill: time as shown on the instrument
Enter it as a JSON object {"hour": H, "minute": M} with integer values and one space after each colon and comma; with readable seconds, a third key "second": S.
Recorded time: {"hour": 3, "minute": 28}
